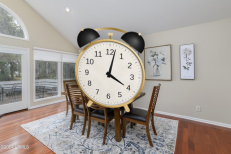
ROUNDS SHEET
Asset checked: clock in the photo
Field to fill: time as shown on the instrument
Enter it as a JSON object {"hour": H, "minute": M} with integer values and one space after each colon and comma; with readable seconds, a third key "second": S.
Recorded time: {"hour": 4, "minute": 2}
